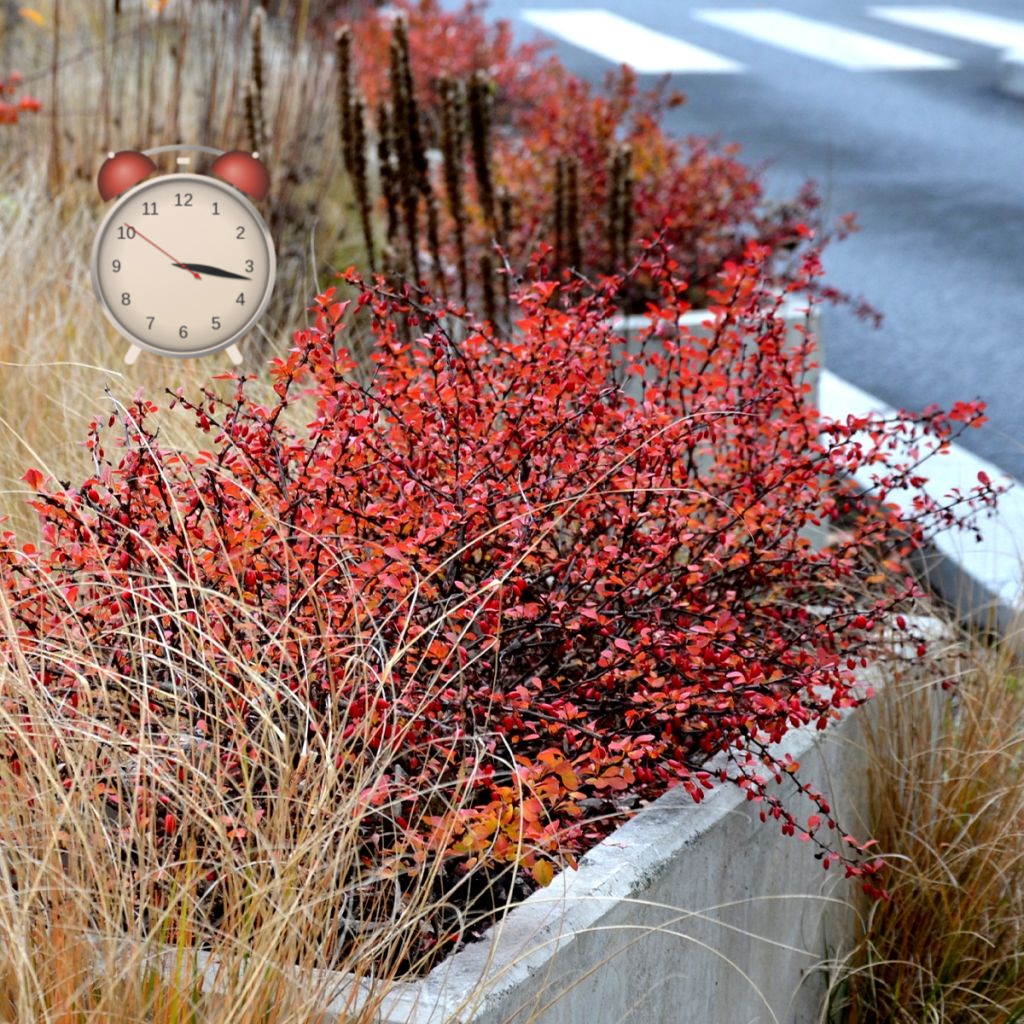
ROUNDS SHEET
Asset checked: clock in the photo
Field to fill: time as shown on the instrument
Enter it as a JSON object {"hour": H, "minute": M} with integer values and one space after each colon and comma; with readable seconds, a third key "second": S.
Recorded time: {"hour": 3, "minute": 16, "second": 51}
